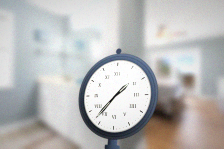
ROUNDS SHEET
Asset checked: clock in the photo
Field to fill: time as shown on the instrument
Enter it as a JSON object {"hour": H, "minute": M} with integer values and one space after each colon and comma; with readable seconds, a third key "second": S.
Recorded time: {"hour": 1, "minute": 37}
